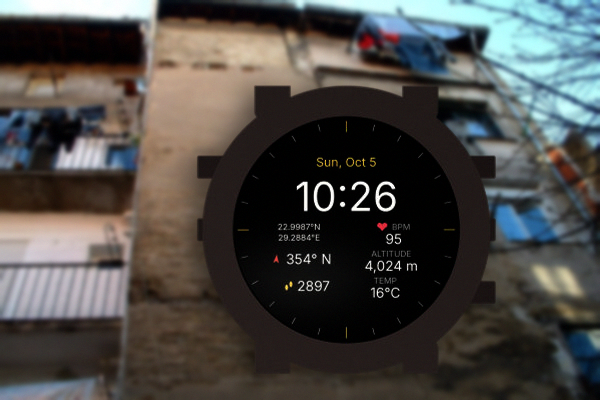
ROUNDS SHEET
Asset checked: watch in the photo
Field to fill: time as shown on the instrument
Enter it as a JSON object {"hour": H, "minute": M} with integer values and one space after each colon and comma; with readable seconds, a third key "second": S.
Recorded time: {"hour": 10, "minute": 26}
